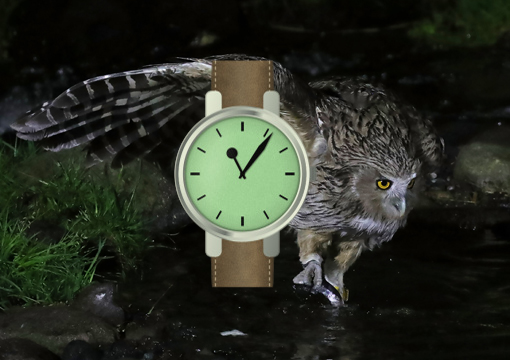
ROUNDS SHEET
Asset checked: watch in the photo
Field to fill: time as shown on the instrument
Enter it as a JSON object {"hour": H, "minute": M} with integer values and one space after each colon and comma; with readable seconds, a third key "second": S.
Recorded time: {"hour": 11, "minute": 6}
